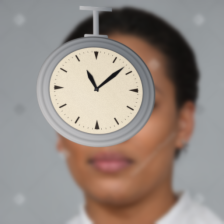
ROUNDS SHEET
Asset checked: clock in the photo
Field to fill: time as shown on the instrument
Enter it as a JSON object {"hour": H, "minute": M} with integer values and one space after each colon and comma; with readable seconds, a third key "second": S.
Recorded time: {"hour": 11, "minute": 8}
